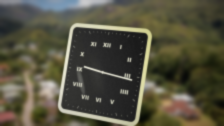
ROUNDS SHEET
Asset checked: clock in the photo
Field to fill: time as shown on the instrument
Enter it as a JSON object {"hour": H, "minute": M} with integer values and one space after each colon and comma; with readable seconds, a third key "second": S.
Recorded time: {"hour": 9, "minute": 16}
